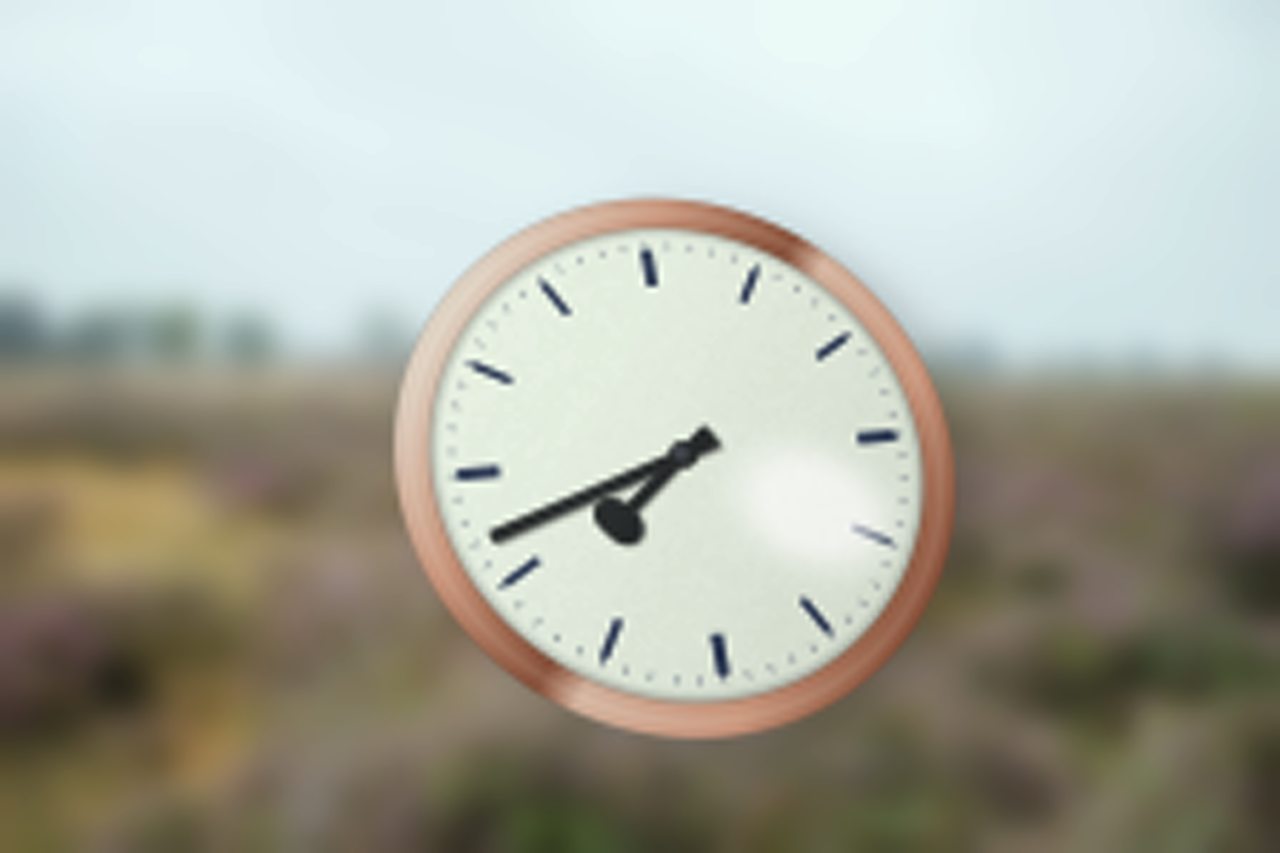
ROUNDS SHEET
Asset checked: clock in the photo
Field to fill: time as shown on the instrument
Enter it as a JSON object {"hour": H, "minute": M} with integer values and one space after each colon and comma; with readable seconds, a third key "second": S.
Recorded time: {"hour": 7, "minute": 42}
